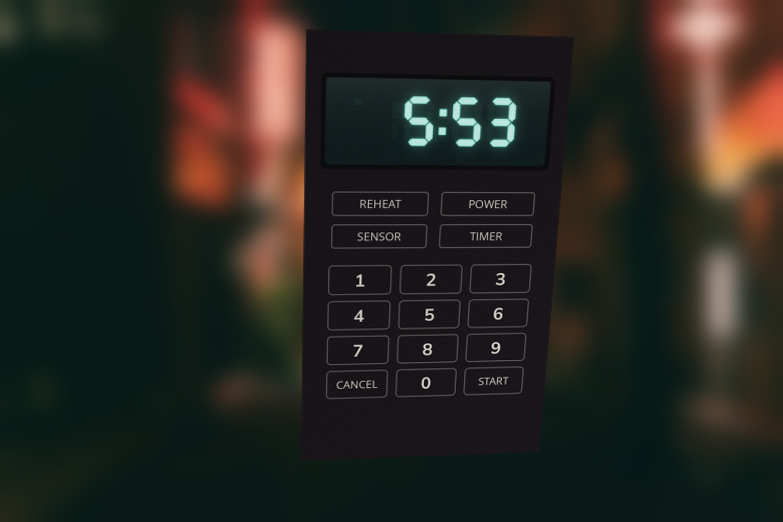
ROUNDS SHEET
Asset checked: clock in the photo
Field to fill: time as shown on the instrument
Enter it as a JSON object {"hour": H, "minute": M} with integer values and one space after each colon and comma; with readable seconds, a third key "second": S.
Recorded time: {"hour": 5, "minute": 53}
